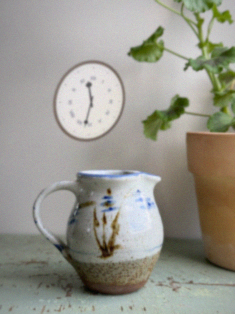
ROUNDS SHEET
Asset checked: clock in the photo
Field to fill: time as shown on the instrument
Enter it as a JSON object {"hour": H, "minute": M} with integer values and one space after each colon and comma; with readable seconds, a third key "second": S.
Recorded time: {"hour": 11, "minute": 32}
